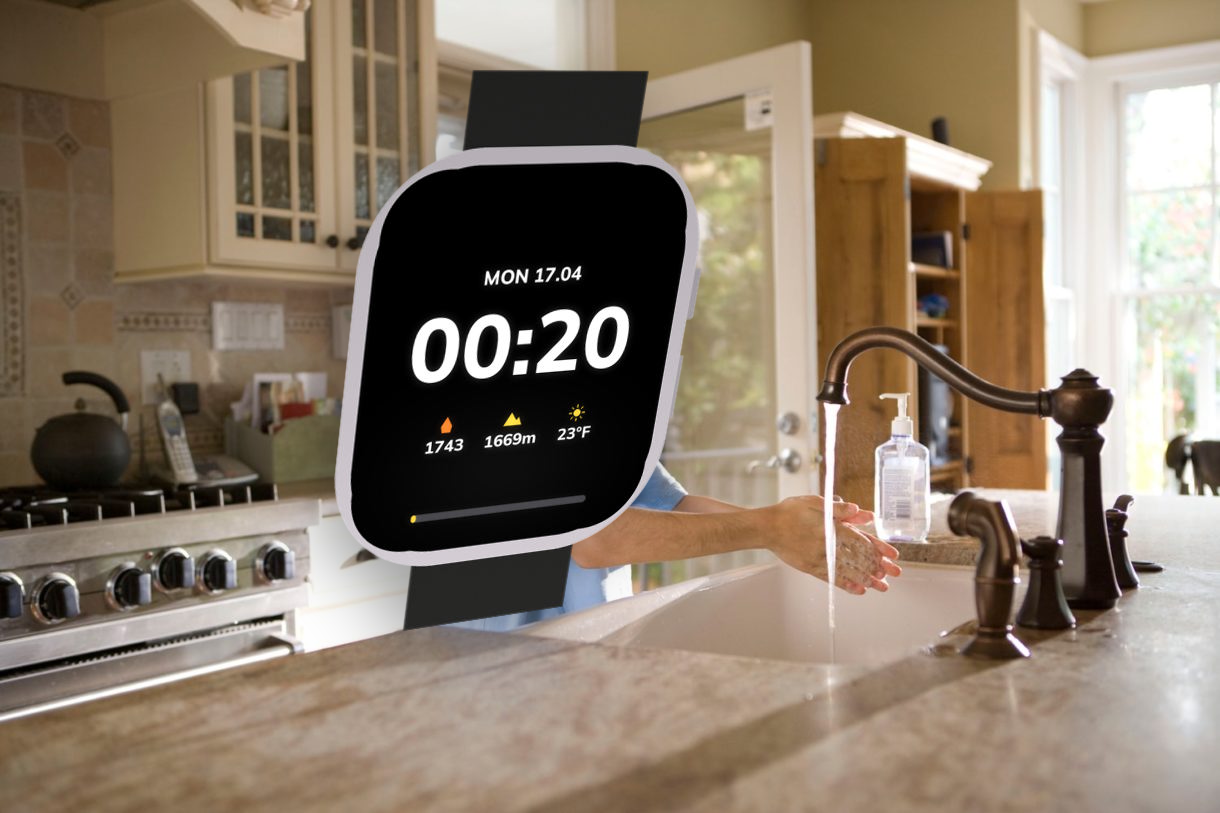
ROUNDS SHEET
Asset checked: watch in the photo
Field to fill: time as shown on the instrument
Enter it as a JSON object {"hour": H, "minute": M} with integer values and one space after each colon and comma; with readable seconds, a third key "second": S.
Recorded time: {"hour": 0, "minute": 20}
